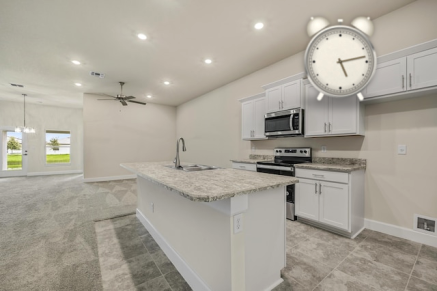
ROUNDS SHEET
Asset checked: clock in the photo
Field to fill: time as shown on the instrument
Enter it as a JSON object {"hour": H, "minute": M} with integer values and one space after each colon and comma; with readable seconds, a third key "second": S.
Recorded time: {"hour": 5, "minute": 13}
